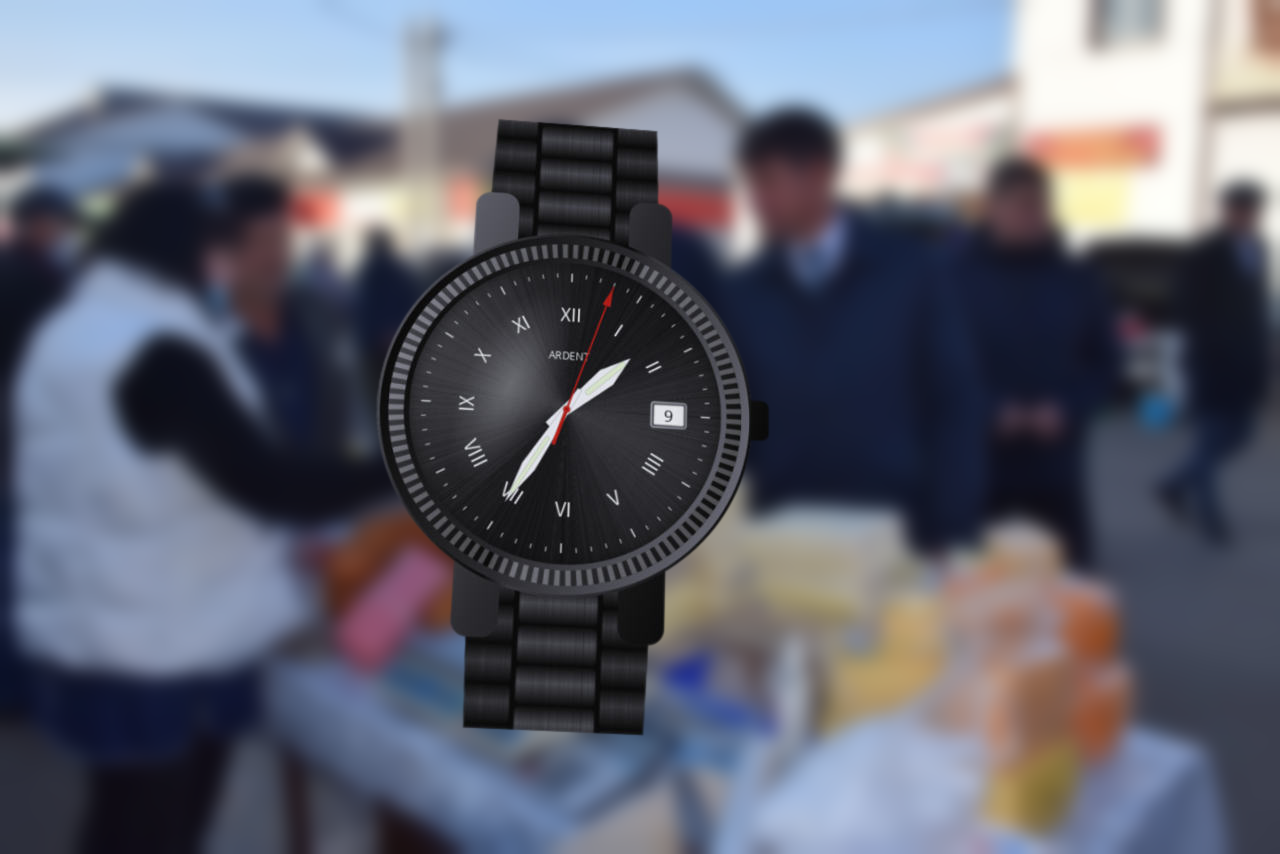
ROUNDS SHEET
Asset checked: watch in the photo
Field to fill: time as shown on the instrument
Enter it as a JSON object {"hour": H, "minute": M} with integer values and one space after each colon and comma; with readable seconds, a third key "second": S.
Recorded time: {"hour": 1, "minute": 35, "second": 3}
